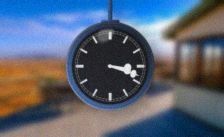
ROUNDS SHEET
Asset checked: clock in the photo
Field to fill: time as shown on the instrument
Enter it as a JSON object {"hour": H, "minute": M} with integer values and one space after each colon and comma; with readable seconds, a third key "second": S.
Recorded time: {"hour": 3, "minute": 18}
